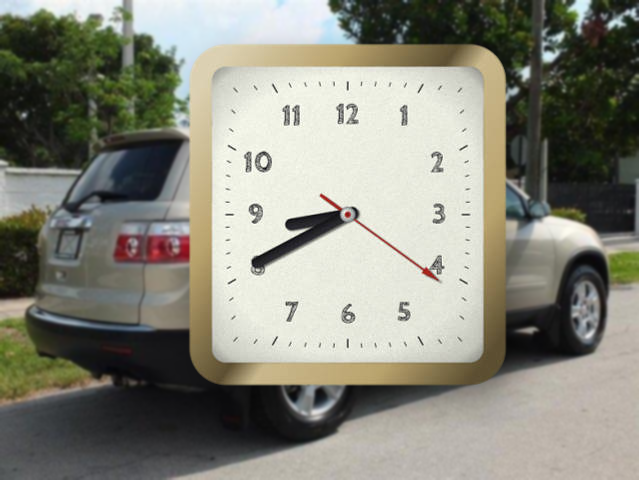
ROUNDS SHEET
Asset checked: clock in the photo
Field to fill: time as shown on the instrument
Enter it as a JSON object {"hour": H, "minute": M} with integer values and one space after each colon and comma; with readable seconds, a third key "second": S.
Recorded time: {"hour": 8, "minute": 40, "second": 21}
